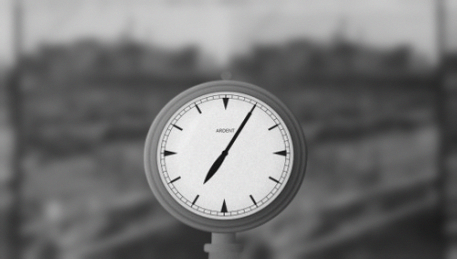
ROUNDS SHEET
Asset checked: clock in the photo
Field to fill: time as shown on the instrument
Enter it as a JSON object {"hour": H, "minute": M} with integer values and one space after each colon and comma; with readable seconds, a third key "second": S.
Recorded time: {"hour": 7, "minute": 5}
